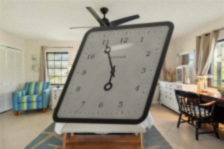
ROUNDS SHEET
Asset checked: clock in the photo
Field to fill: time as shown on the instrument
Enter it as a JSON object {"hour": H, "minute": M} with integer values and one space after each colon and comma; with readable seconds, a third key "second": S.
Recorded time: {"hour": 5, "minute": 55}
